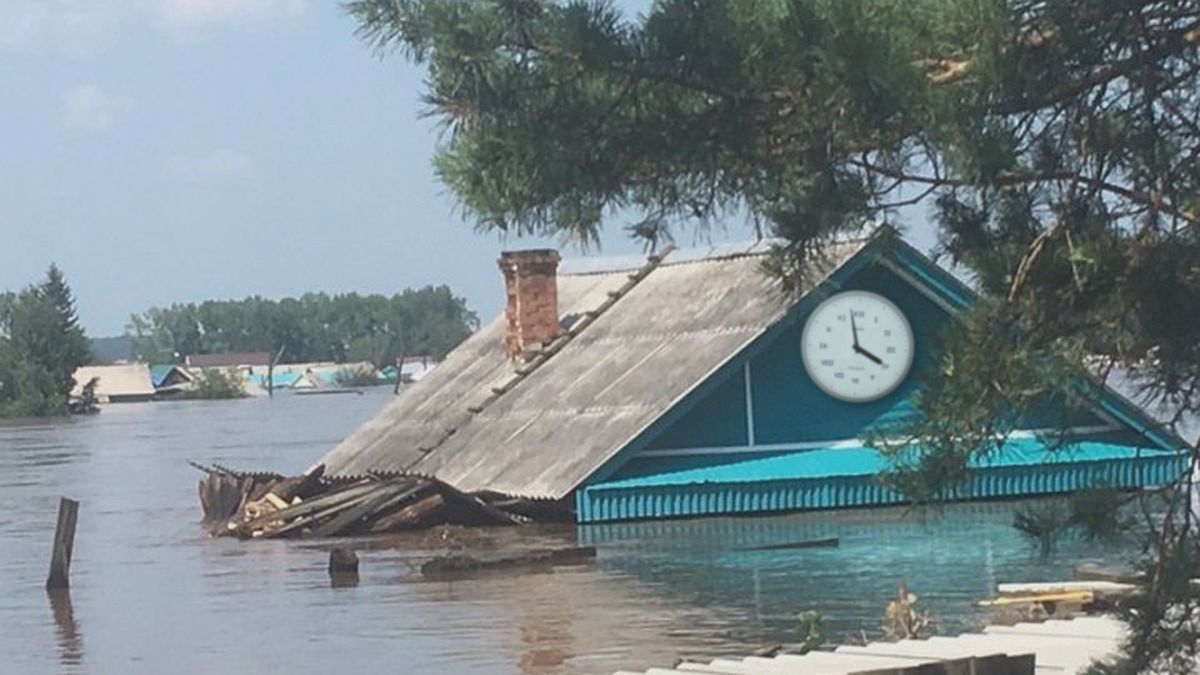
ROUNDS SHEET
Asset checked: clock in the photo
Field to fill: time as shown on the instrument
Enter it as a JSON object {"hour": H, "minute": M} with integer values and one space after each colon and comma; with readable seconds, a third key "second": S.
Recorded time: {"hour": 3, "minute": 58}
